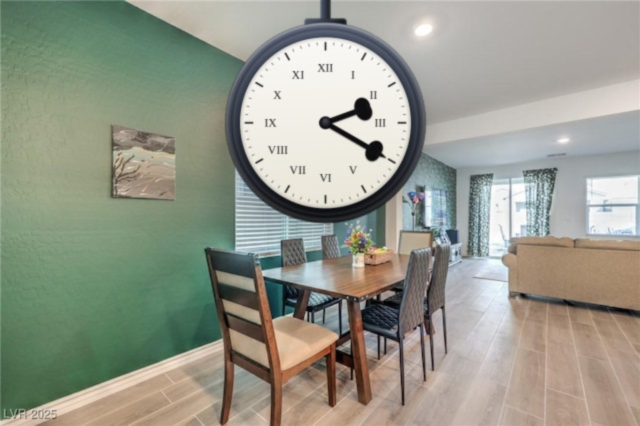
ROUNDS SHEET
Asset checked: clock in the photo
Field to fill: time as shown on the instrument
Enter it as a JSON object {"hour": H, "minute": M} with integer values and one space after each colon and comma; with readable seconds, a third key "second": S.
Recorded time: {"hour": 2, "minute": 20}
